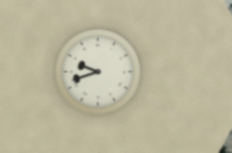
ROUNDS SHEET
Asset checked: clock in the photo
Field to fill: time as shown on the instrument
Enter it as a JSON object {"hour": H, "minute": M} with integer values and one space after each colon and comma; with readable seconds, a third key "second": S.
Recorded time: {"hour": 9, "minute": 42}
